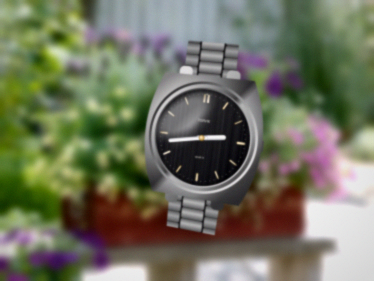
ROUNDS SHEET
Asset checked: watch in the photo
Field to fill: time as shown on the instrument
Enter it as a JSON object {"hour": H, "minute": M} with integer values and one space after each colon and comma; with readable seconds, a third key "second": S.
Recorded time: {"hour": 2, "minute": 43}
